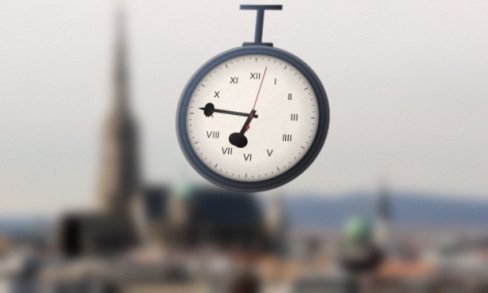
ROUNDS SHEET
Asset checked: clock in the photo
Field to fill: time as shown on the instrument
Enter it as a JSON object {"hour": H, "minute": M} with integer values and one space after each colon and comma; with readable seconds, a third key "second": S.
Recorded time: {"hour": 6, "minute": 46, "second": 2}
